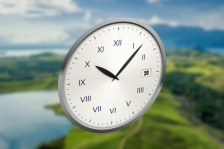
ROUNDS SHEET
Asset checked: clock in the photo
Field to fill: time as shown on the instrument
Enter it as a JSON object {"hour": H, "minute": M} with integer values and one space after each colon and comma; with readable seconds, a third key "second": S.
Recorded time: {"hour": 10, "minute": 7}
